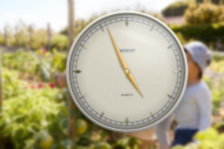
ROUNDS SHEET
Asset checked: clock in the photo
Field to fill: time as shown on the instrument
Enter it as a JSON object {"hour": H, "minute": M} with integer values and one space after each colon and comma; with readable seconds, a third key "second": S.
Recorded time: {"hour": 4, "minute": 56}
